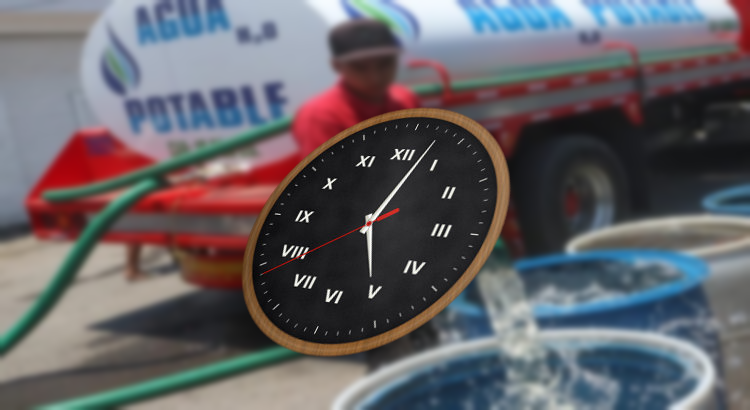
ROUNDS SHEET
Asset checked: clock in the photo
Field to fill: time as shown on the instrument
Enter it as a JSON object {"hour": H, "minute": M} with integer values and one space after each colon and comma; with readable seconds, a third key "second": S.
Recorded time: {"hour": 5, "minute": 2, "second": 39}
